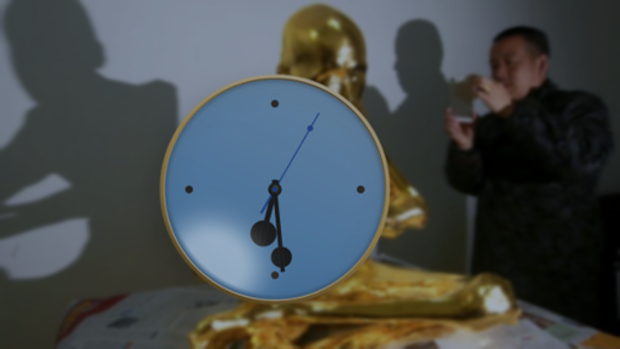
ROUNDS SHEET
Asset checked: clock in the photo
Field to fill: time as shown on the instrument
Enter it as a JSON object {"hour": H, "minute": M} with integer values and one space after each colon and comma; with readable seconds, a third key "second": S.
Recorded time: {"hour": 6, "minute": 29, "second": 5}
